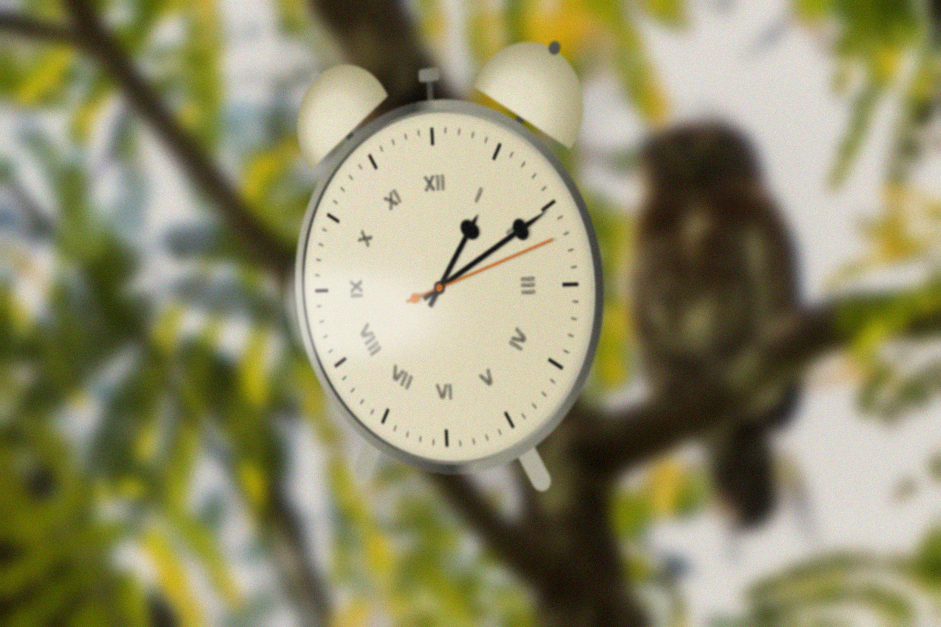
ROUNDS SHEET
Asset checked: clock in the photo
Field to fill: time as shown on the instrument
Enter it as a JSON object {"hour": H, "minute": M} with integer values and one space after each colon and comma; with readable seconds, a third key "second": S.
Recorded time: {"hour": 1, "minute": 10, "second": 12}
